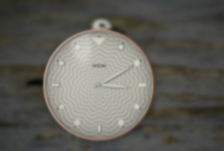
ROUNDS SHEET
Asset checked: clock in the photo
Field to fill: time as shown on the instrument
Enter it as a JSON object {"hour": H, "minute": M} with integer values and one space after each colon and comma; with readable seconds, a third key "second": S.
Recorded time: {"hour": 3, "minute": 10}
